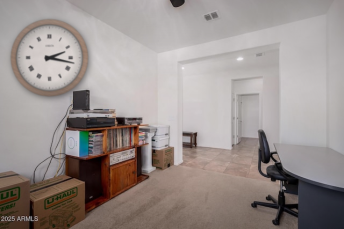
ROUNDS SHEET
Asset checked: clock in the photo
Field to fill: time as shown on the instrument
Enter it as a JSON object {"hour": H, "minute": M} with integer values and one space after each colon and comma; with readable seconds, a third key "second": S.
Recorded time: {"hour": 2, "minute": 17}
